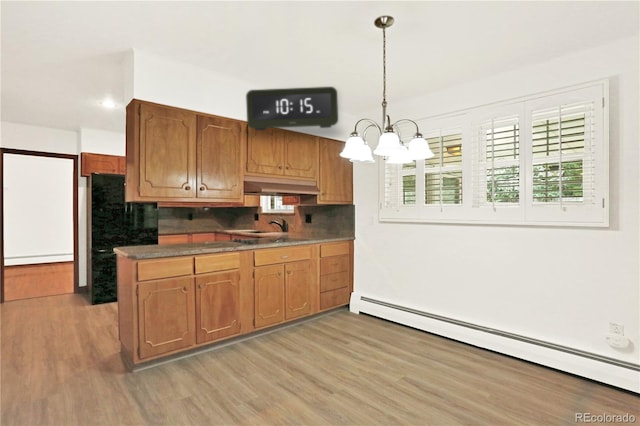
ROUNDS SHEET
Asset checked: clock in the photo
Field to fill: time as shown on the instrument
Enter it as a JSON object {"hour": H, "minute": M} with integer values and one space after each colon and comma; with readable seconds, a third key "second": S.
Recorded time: {"hour": 10, "minute": 15}
